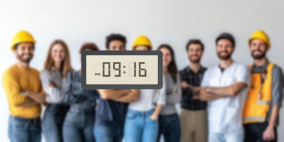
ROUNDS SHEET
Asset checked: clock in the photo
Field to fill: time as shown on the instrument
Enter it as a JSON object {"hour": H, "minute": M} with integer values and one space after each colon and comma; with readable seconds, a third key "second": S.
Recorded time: {"hour": 9, "minute": 16}
